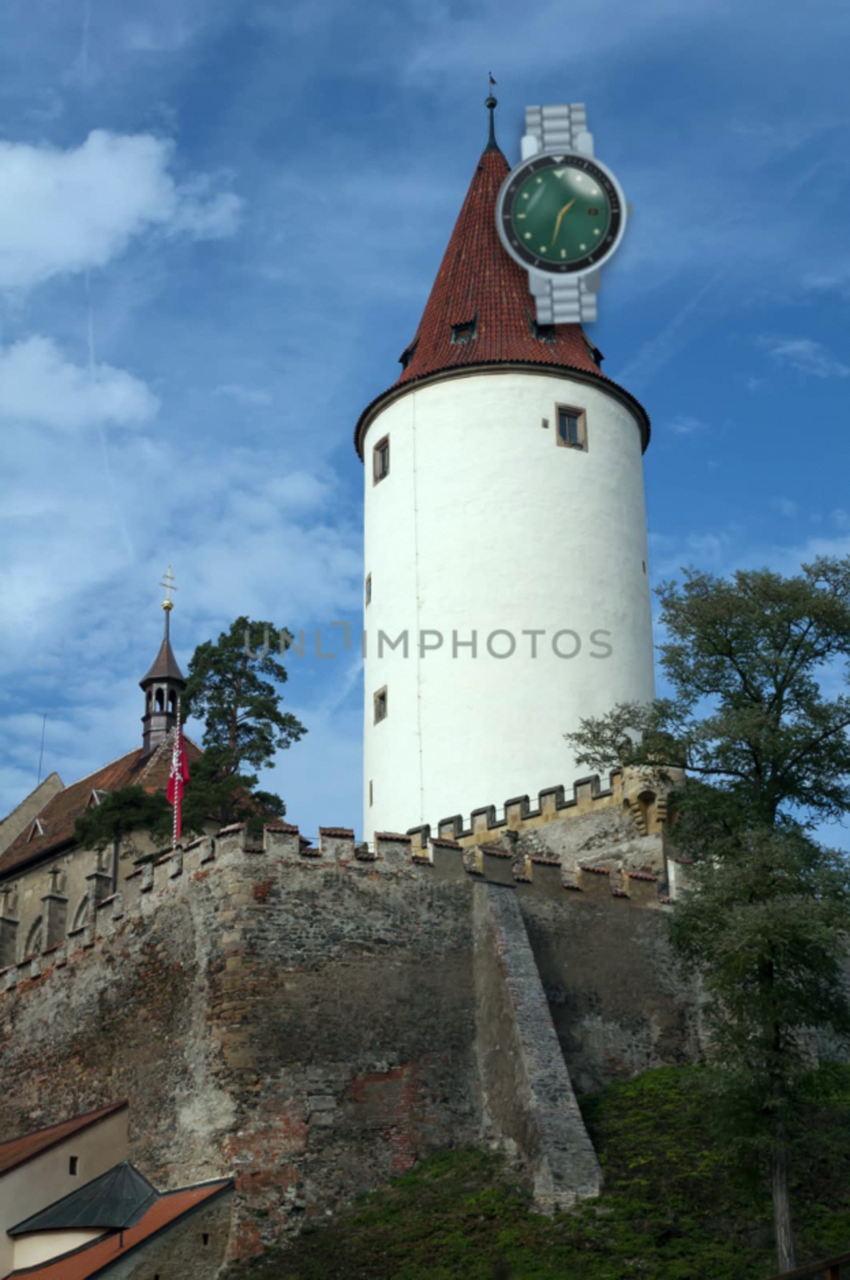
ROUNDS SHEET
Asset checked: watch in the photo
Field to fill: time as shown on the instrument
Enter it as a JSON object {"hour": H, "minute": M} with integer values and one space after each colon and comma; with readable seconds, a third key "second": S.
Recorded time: {"hour": 1, "minute": 33}
